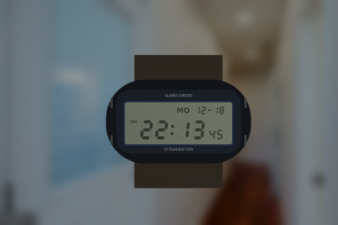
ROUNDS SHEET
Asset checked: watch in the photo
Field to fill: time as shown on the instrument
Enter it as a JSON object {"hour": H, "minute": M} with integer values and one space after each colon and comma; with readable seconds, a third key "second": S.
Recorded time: {"hour": 22, "minute": 13, "second": 45}
